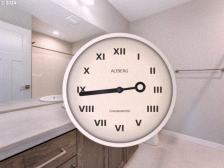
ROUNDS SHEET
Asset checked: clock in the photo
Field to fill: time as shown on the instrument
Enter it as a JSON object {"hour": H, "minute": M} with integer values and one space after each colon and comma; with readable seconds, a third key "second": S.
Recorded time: {"hour": 2, "minute": 44}
